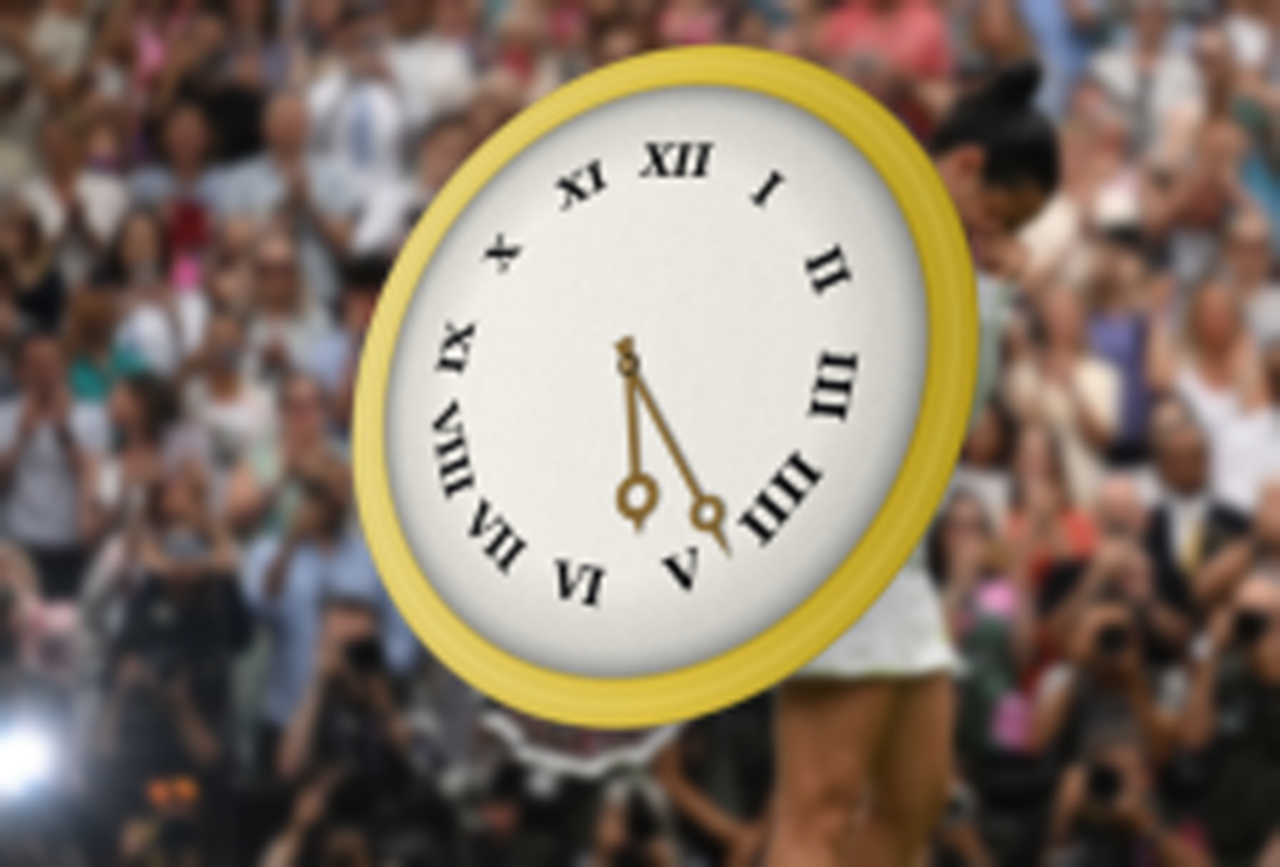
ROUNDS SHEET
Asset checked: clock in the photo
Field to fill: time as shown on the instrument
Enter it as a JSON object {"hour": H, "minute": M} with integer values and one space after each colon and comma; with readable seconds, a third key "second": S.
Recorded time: {"hour": 5, "minute": 23}
